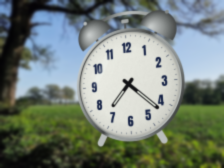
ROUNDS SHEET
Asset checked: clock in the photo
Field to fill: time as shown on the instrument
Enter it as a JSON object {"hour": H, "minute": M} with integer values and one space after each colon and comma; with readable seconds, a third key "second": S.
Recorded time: {"hour": 7, "minute": 22}
